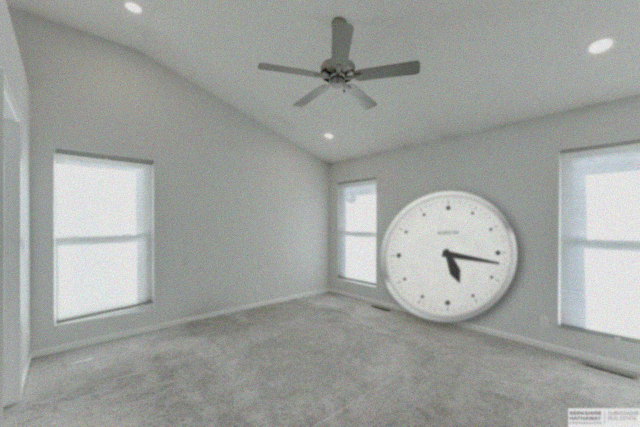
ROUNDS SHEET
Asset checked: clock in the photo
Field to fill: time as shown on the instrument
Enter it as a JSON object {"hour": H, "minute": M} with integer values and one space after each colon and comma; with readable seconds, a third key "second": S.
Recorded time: {"hour": 5, "minute": 17}
